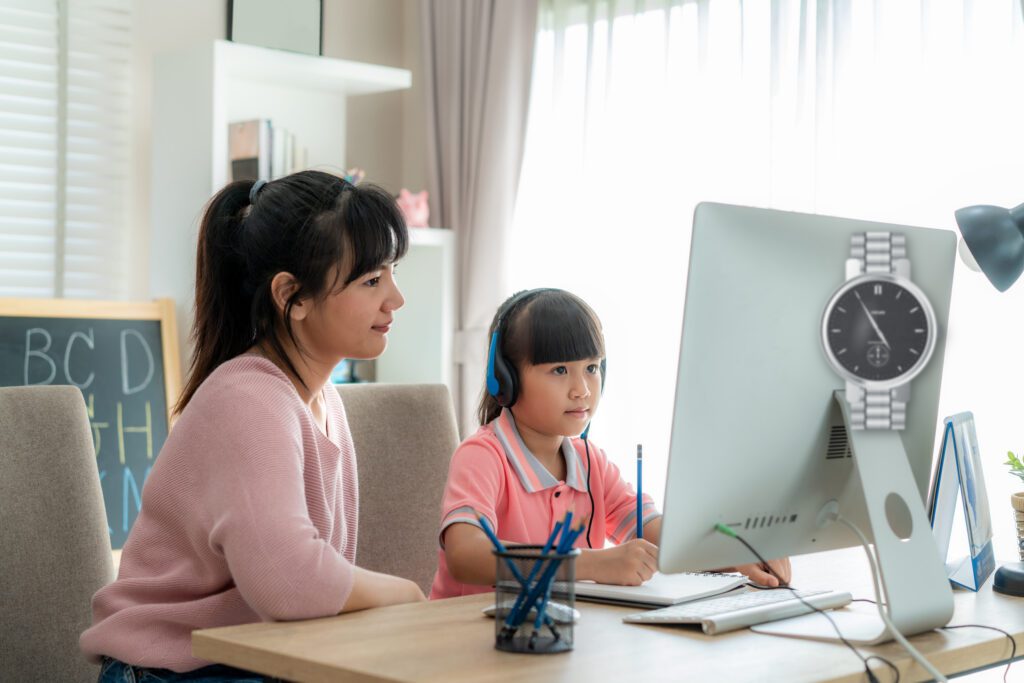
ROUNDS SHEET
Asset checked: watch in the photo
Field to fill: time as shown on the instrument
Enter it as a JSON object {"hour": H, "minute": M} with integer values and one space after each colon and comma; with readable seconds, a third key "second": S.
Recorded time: {"hour": 4, "minute": 55}
